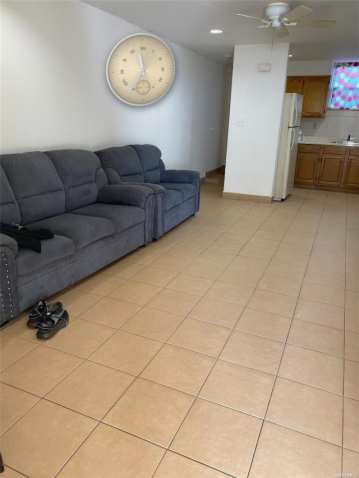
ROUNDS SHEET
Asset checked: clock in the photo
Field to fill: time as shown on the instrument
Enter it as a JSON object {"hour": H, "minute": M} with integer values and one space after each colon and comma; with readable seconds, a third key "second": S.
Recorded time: {"hour": 11, "minute": 36}
